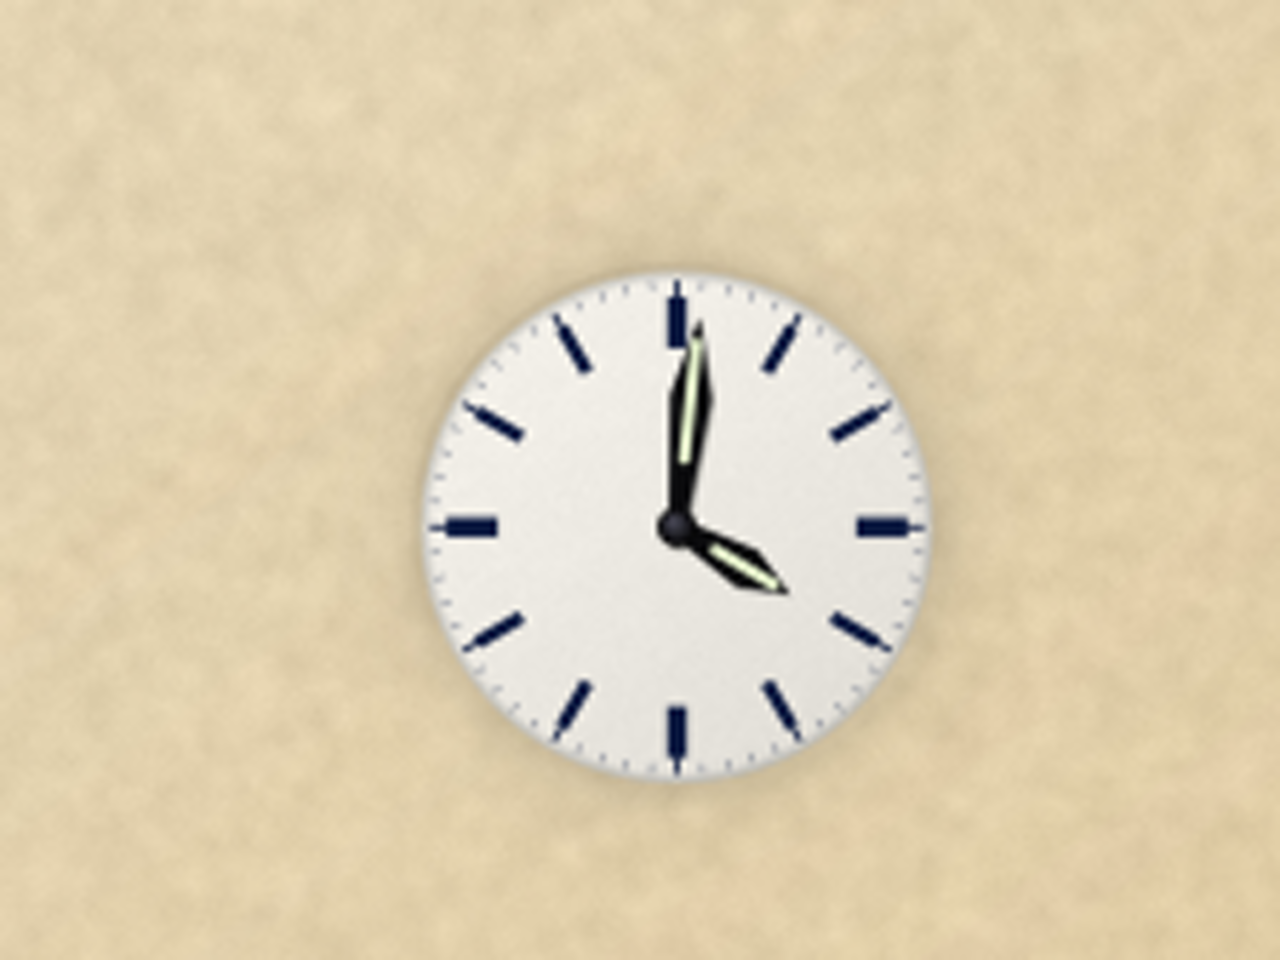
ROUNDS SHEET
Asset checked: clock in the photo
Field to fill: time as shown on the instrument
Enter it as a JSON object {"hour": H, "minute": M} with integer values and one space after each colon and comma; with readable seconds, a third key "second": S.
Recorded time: {"hour": 4, "minute": 1}
